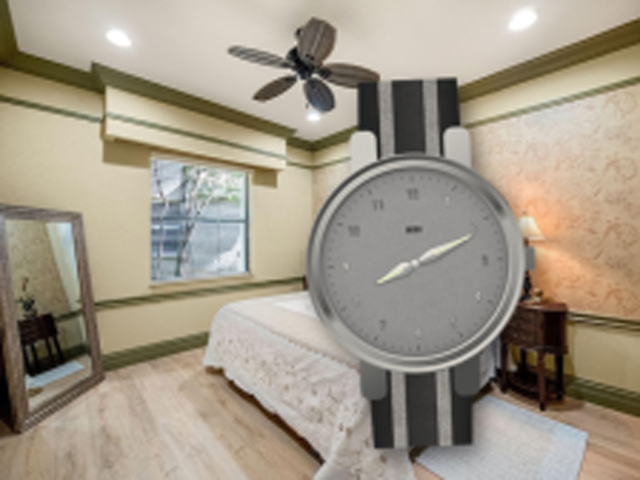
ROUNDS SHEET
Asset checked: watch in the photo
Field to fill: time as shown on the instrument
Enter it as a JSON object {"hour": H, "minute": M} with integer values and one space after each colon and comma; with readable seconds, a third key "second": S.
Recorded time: {"hour": 8, "minute": 11}
